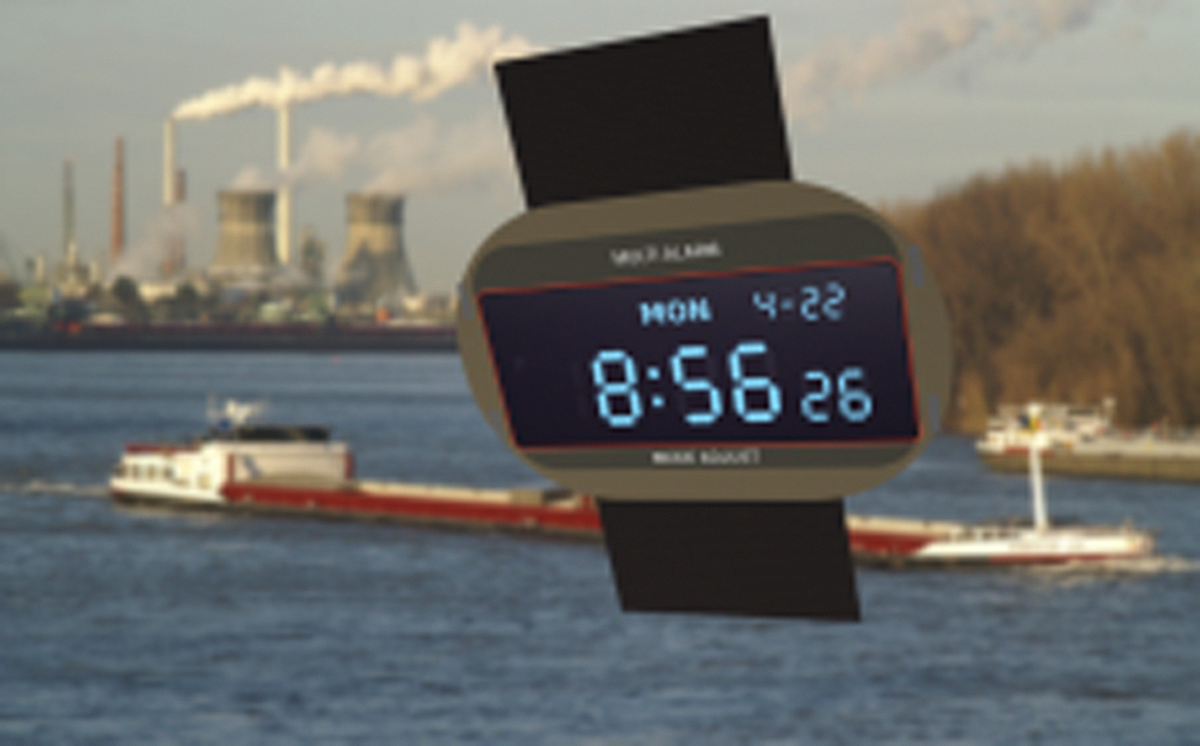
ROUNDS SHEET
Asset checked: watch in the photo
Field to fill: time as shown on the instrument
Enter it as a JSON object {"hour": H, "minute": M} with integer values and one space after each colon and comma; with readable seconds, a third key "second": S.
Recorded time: {"hour": 8, "minute": 56, "second": 26}
